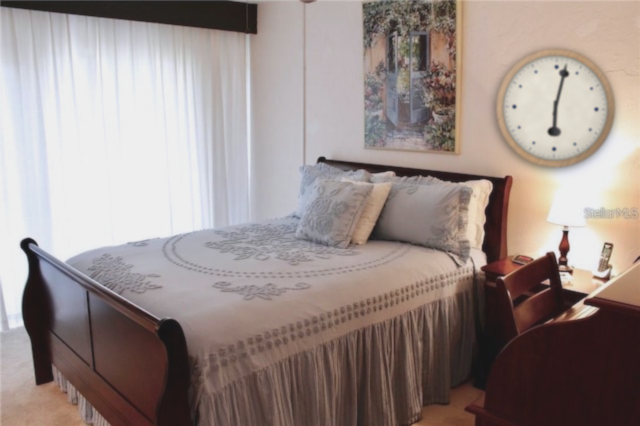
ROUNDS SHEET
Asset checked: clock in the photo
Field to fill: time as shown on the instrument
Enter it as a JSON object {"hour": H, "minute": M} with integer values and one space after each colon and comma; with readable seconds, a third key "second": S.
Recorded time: {"hour": 6, "minute": 2}
